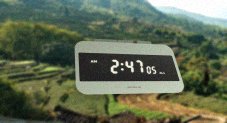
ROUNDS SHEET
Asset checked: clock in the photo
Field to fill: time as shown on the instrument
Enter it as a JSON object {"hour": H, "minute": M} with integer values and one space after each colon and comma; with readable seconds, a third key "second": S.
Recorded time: {"hour": 2, "minute": 47, "second": 5}
